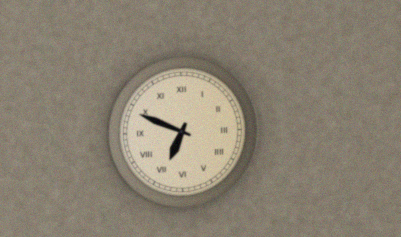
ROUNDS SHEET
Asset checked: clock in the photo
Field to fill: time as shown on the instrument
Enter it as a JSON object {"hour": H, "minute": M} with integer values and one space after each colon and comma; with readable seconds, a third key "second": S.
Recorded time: {"hour": 6, "minute": 49}
